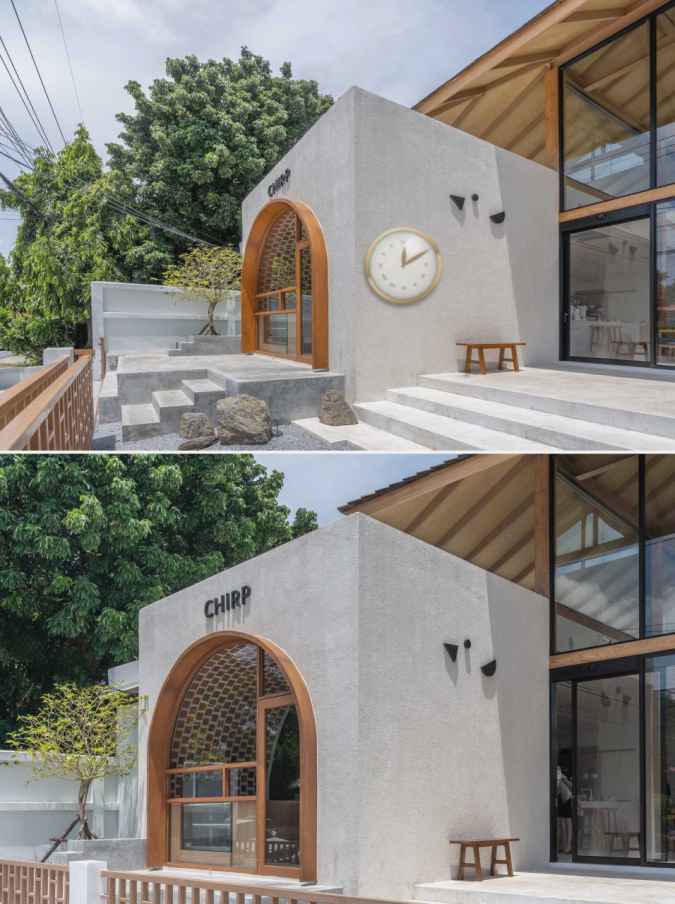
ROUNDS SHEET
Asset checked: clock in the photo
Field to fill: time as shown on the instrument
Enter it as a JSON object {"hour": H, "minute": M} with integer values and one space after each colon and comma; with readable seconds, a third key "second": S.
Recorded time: {"hour": 12, "minute": 10}
